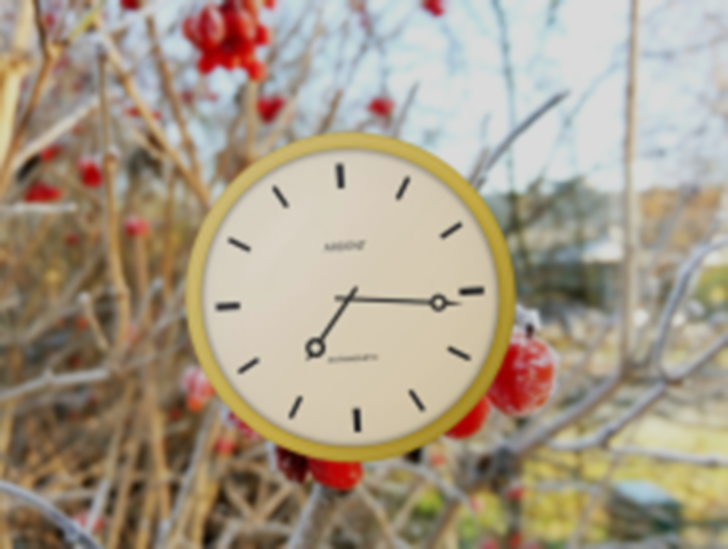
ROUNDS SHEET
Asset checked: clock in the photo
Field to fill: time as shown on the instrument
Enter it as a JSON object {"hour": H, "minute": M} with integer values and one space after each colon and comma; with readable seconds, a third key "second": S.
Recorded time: {"hour": 7, "minute": 16}
